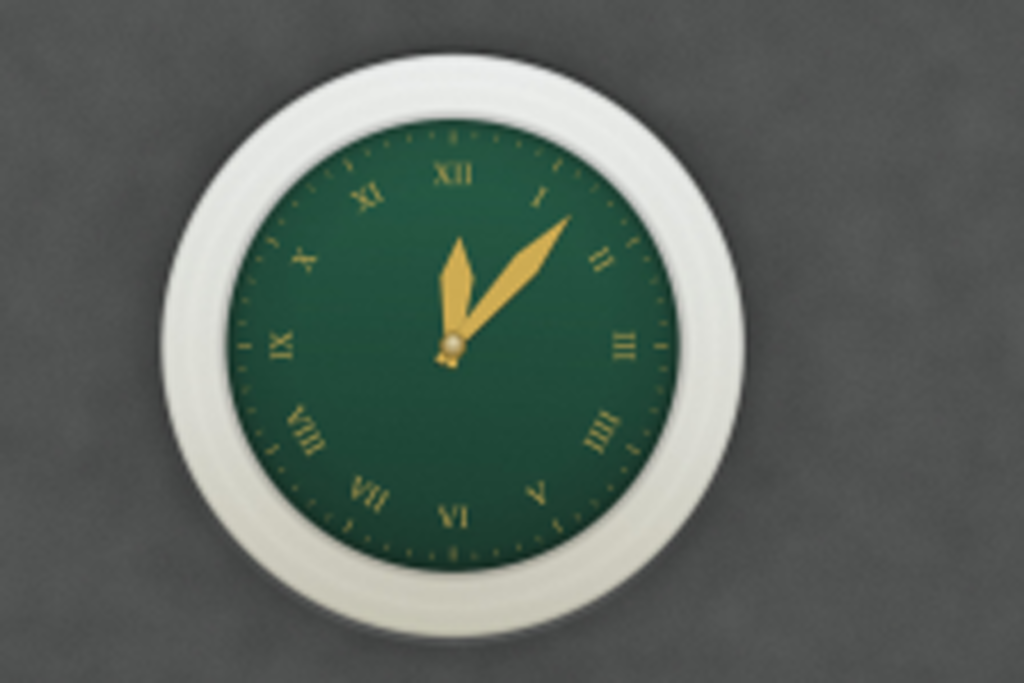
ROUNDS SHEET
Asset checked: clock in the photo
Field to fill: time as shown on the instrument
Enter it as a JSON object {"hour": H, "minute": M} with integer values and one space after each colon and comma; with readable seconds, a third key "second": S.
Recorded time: {"hour": 12, "minute": 7}
